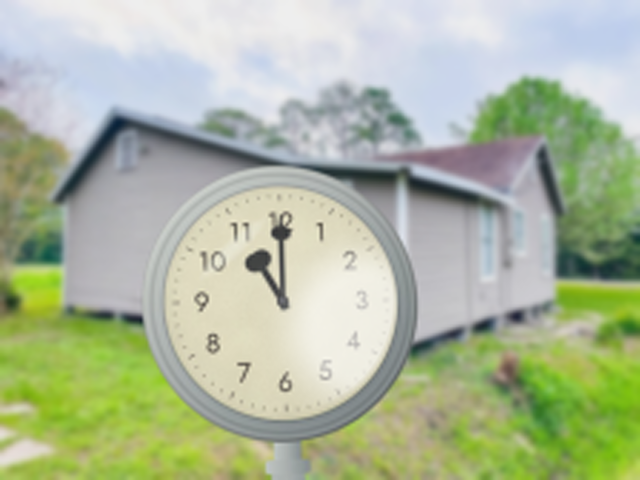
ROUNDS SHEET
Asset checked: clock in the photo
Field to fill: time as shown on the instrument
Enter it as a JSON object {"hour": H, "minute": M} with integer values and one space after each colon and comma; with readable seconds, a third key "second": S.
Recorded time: {"hour": 11, "minute": 0}
